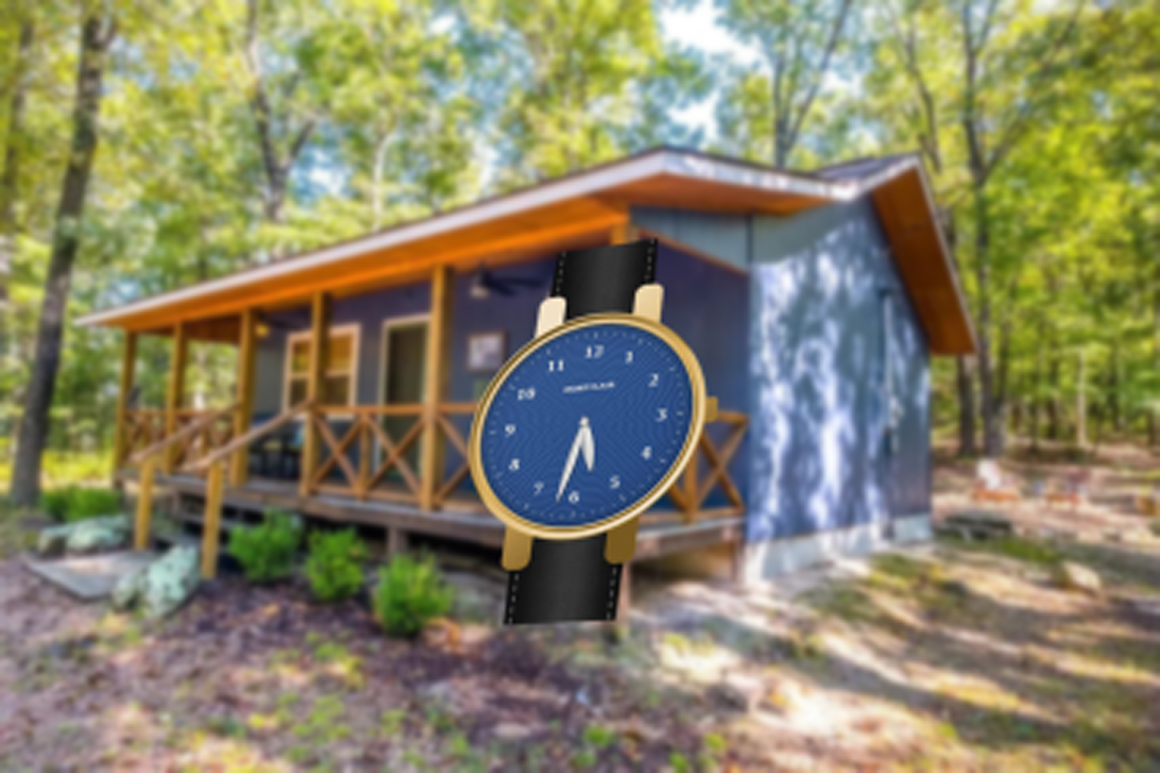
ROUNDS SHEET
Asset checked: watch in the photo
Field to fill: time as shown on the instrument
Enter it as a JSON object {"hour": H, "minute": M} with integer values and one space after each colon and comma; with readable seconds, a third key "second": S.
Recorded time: {"hour": 5, "minute": 32}
